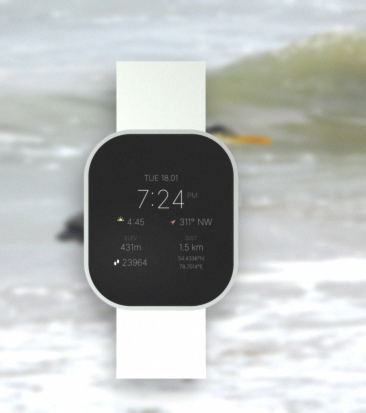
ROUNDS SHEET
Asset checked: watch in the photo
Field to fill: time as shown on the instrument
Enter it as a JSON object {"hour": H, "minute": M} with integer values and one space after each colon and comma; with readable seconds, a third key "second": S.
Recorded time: {"hour": 7, "minute": 24}
